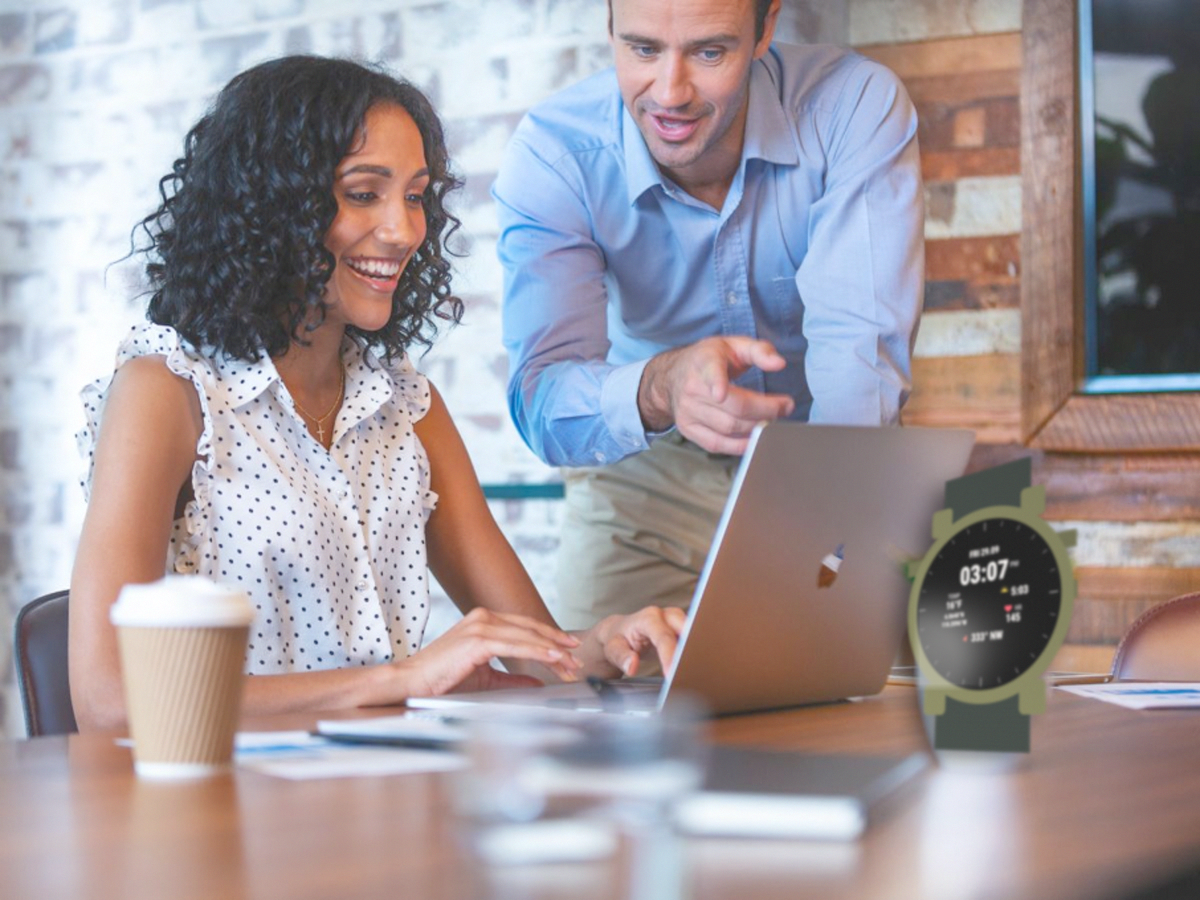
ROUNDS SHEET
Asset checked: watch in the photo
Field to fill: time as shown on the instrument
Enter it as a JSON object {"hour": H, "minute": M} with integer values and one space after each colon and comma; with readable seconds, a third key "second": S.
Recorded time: {"hour": 3, "minute": 7}
